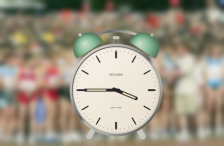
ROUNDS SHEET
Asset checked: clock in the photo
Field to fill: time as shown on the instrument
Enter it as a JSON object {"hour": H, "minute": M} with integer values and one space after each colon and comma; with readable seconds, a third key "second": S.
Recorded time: {"hour": 3, "minute": 45}
